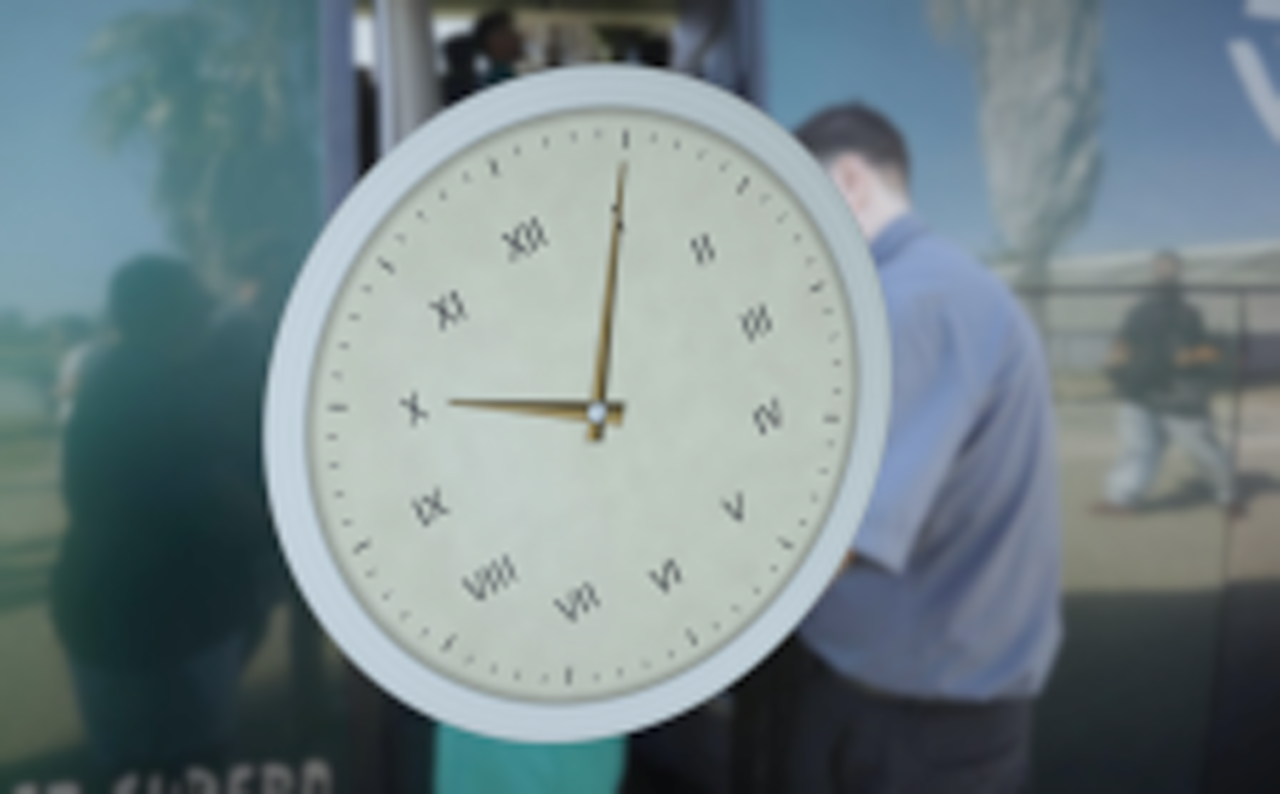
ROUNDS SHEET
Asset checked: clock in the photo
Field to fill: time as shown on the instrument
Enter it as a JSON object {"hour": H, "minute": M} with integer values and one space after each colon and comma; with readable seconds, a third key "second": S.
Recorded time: {"hour": 10, "minute": 5}
